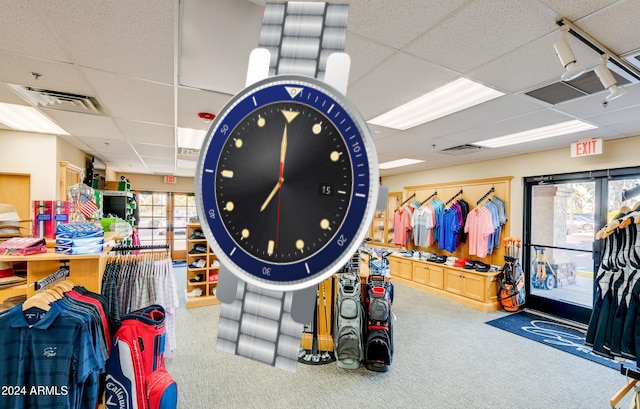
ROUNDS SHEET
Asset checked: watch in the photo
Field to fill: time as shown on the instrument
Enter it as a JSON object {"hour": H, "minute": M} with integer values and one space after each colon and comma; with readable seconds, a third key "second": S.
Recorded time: {"hour": 6, "minute": 59, "second": 29}
